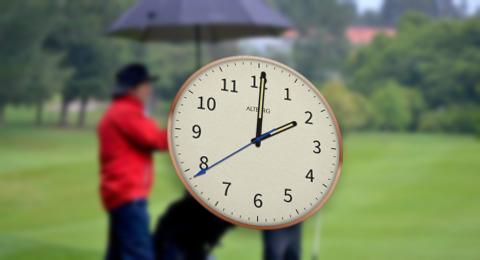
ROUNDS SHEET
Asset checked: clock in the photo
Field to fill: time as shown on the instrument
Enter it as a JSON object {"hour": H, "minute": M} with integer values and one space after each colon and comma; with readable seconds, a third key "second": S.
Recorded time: {"hour": 2, "minute": 0, "second": 39}
